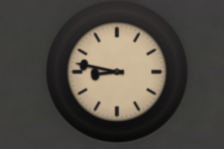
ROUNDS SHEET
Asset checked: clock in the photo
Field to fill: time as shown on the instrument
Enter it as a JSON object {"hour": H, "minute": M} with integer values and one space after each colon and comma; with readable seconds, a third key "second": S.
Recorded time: {"hour": 8, "minute": 47}
